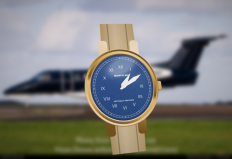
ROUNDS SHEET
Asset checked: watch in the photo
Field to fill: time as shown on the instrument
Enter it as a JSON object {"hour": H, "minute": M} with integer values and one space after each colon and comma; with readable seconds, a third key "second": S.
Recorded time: {"hour": 1, "minute": 10}
